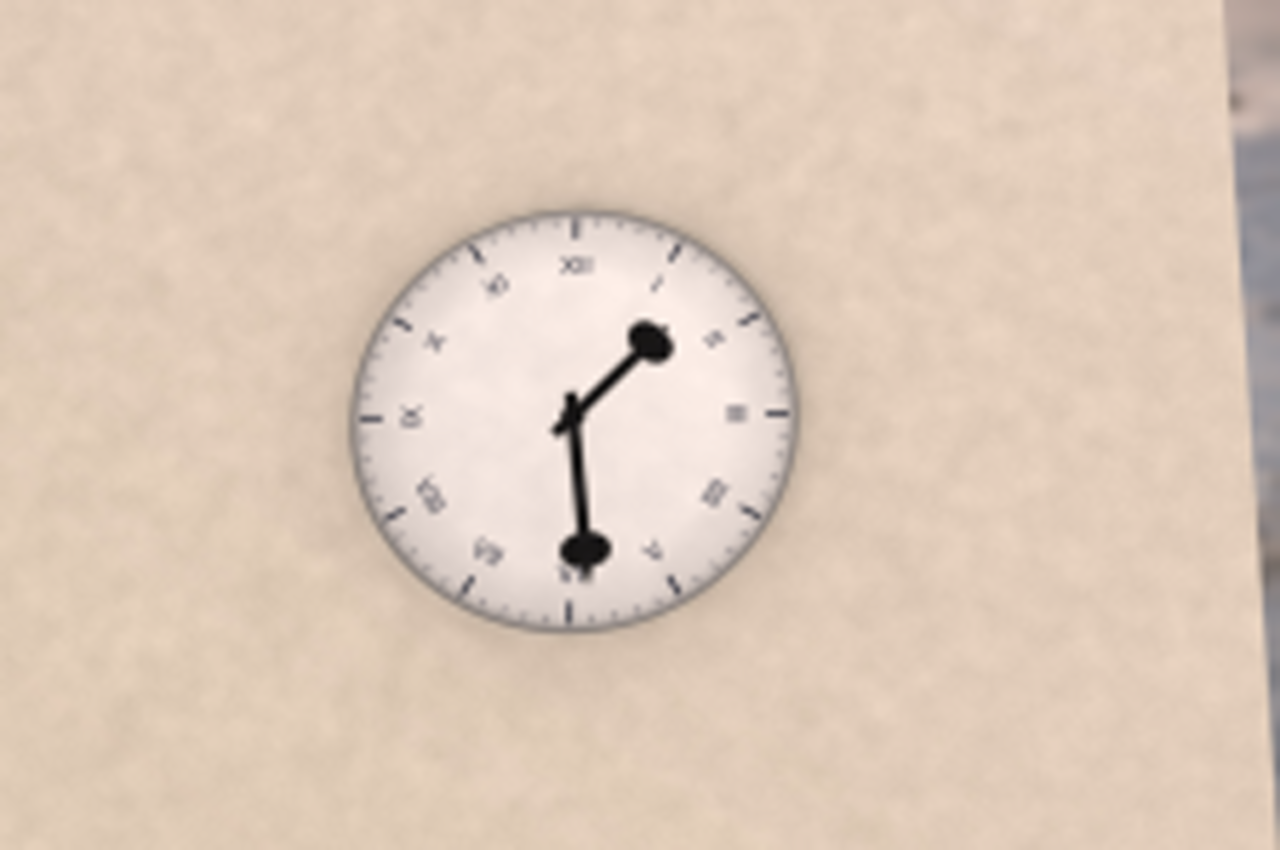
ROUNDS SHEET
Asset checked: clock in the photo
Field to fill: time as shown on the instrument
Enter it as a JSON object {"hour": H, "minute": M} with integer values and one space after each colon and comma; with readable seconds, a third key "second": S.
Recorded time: {"hour": 1, "minute": 29}
